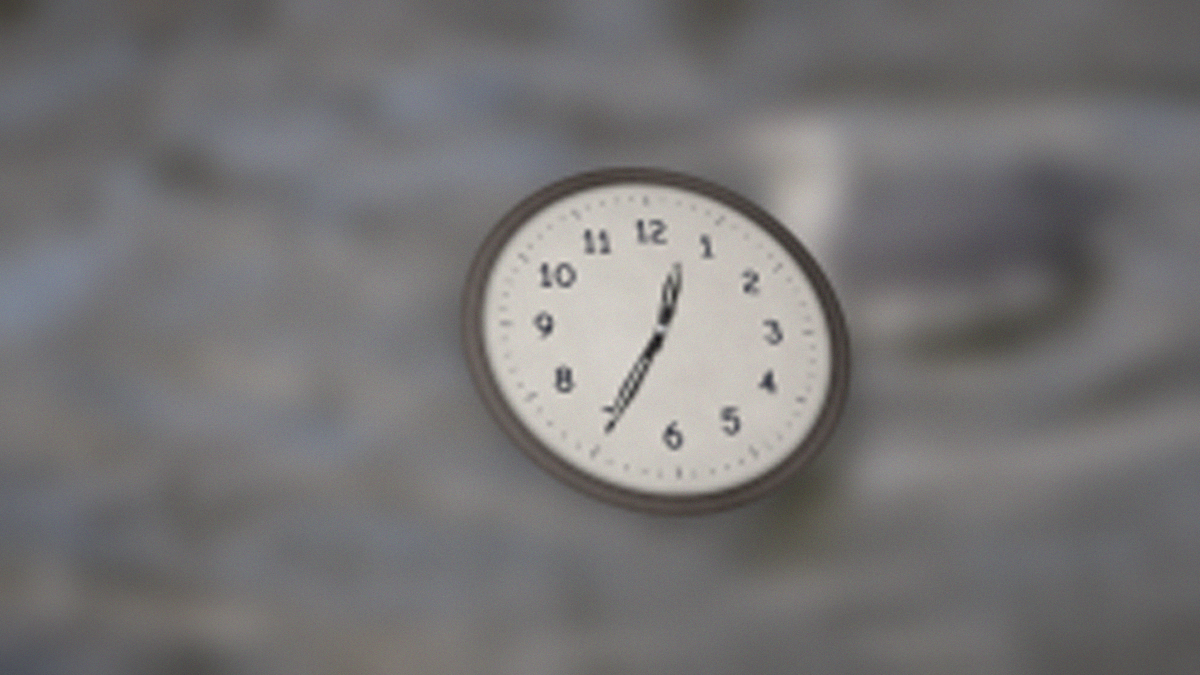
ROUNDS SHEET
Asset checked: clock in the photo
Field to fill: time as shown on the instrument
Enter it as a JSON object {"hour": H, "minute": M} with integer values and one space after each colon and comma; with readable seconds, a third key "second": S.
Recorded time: {"hour": 12, "minute": 35}
